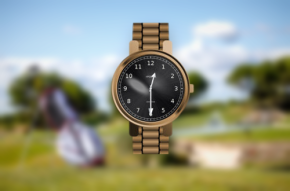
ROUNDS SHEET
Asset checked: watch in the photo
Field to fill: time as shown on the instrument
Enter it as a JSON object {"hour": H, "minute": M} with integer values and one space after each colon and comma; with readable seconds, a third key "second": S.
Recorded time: {"hour": 12, "minute": 30}
